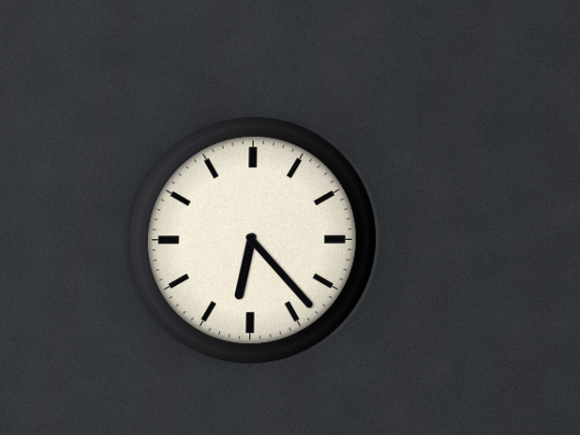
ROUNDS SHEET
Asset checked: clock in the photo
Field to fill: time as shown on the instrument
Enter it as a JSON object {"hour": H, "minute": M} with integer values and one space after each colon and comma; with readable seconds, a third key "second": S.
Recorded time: {"hour": 6, "minute": 23}
